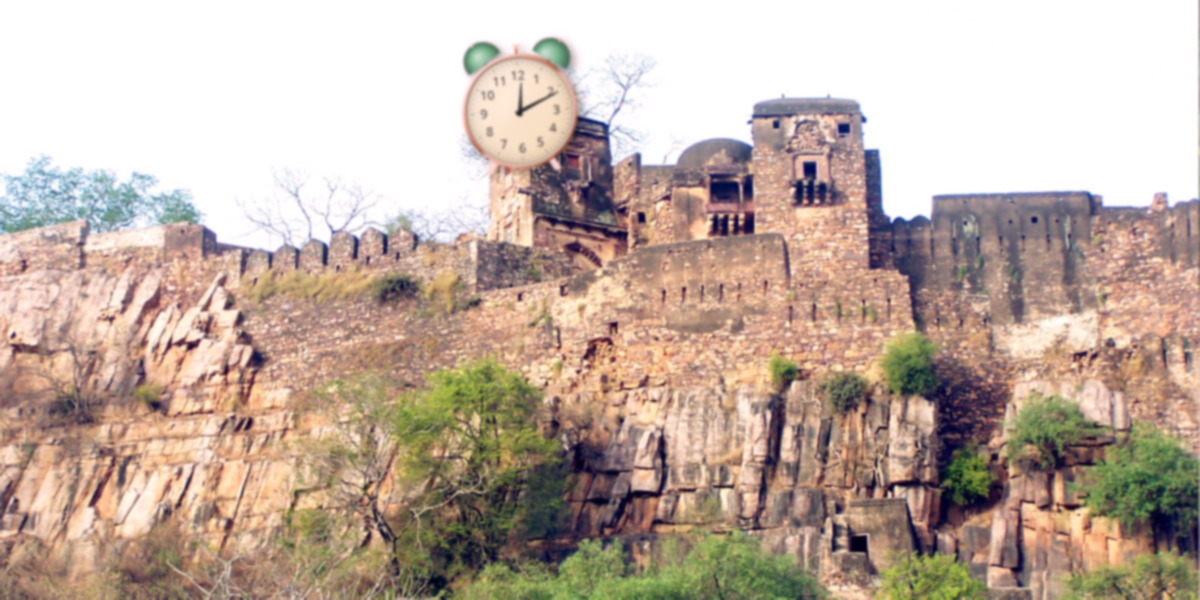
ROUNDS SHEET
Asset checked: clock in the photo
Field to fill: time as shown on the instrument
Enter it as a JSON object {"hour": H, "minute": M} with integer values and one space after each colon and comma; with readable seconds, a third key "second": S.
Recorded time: {"hour": 12, "minute": 11}
